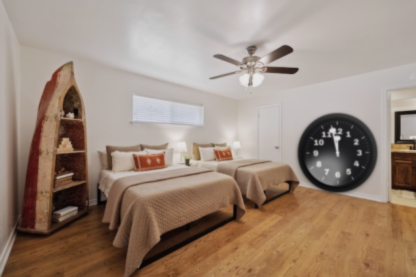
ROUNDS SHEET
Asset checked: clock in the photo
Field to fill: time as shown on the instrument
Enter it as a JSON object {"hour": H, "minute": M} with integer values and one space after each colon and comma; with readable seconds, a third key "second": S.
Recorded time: {"hour": 11, "minute": 58}
